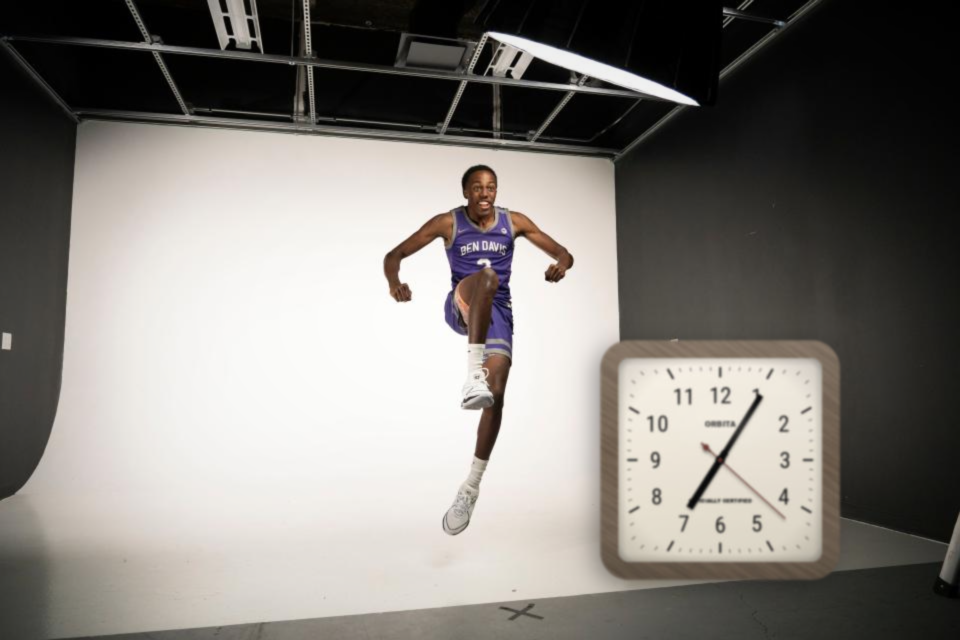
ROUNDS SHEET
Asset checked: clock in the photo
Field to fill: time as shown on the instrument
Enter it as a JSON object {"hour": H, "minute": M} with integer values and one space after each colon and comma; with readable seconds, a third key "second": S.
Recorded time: {"hour": 7, "minute": 5, "second": 22}
